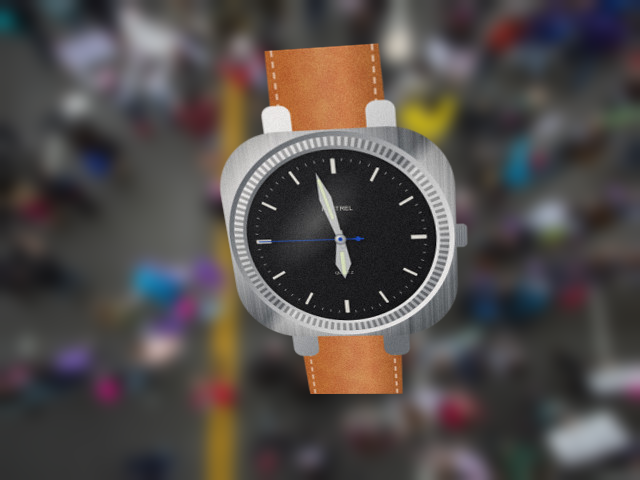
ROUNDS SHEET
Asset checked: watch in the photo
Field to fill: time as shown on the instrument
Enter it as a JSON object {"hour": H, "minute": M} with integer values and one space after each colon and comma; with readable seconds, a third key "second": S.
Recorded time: {"hour": 5, "minute": 57, "second": 45}
